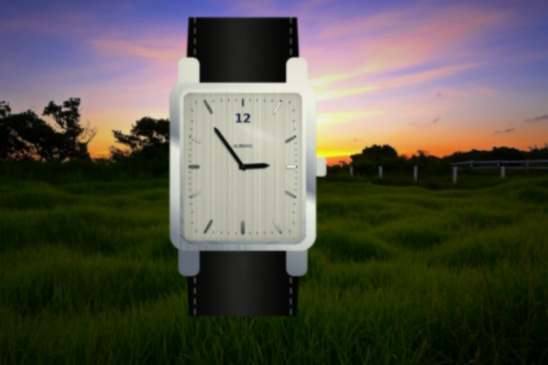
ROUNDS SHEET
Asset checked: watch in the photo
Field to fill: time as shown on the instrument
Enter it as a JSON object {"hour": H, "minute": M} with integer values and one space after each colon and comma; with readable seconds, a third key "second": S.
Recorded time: {"hour": 2, "minute": 54}
